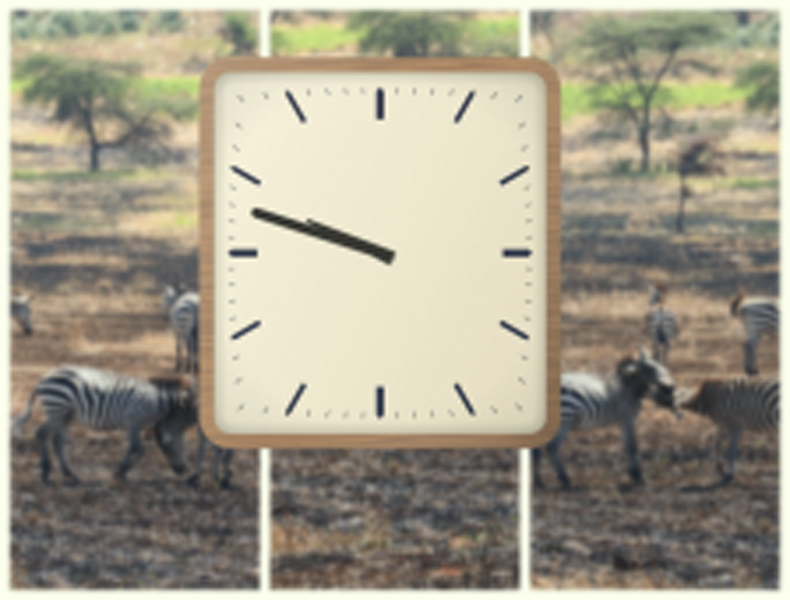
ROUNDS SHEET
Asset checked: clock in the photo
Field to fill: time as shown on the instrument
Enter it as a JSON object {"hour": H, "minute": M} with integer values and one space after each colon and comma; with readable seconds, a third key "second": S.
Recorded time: {"hour": 9, "minute": 48}
